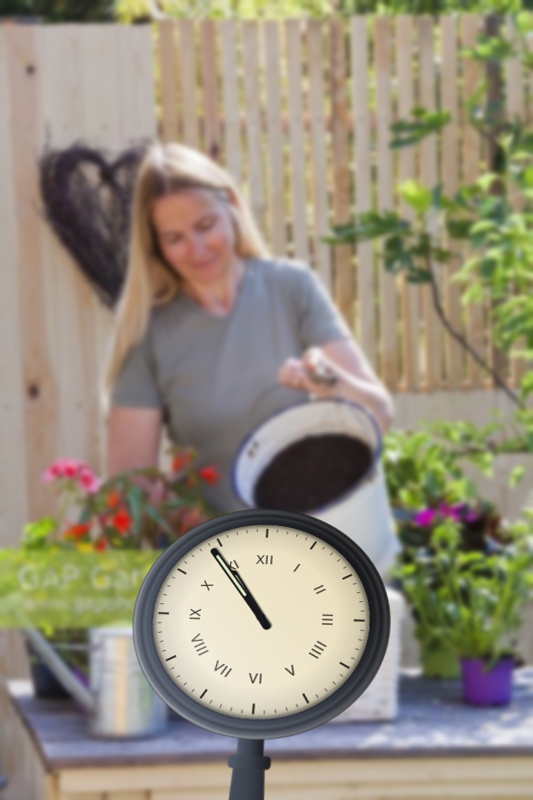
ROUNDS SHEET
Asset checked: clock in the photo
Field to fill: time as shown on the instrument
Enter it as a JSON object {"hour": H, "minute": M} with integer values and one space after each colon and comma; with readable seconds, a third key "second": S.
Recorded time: {"hour": 10, "minute": 54}
